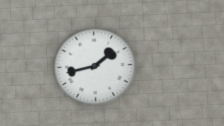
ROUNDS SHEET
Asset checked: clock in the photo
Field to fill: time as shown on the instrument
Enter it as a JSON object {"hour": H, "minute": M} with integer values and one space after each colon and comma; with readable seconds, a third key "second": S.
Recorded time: {"hour": 1, "minute": 43}
